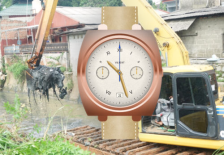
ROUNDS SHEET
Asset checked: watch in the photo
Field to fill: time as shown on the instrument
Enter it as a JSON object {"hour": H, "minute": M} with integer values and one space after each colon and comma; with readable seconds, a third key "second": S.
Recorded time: {"hour": 10, "minute": 27}
